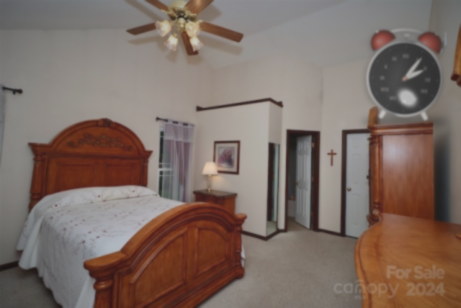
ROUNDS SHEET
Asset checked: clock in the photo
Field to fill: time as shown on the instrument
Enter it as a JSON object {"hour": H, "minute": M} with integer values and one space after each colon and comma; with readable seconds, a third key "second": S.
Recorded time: {"hour": 2, "minute": 6}
